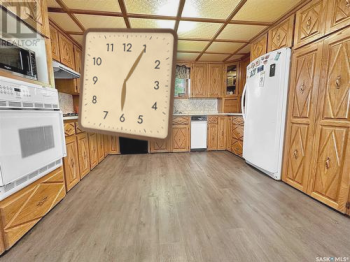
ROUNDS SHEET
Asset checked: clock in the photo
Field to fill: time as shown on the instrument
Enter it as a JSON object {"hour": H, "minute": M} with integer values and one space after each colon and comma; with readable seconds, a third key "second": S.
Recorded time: {"hour": 6, "minute": 5}
